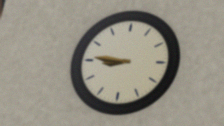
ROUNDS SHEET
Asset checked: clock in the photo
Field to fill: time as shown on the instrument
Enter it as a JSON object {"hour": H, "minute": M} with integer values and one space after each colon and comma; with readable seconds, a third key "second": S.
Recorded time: {"hour": 8, "minute": 46}
